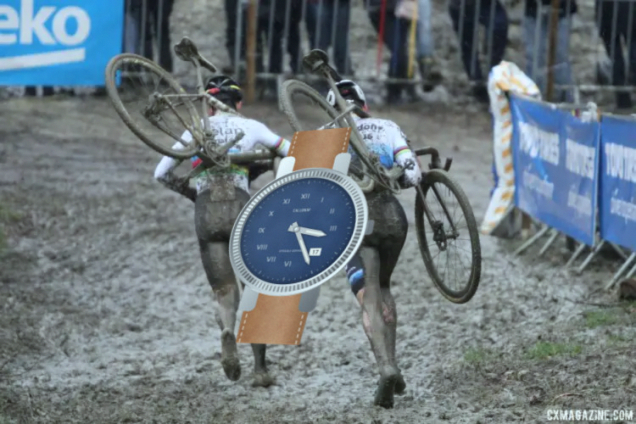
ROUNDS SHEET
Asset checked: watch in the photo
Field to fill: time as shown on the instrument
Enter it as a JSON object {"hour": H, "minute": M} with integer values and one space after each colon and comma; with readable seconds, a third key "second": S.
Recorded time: {"hour": 3, "minute": 25}
